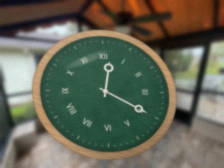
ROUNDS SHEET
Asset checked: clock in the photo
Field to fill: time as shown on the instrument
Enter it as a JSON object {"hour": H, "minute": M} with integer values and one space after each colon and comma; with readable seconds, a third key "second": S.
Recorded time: {"hour": 12, "minute": 20}
